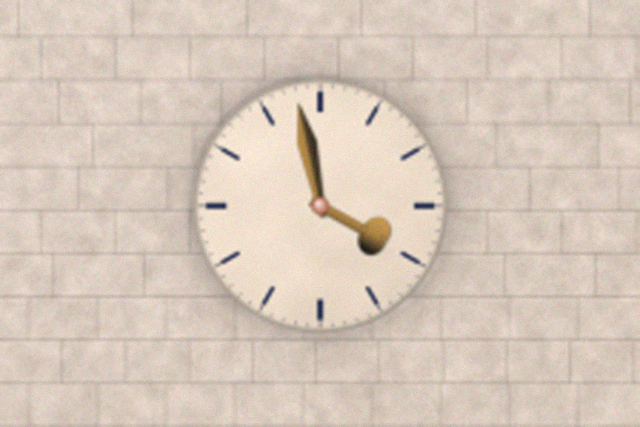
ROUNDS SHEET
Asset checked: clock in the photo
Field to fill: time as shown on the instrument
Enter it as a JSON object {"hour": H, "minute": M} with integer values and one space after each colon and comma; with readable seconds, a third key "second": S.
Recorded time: {"hour": 3, "minute": 58}
